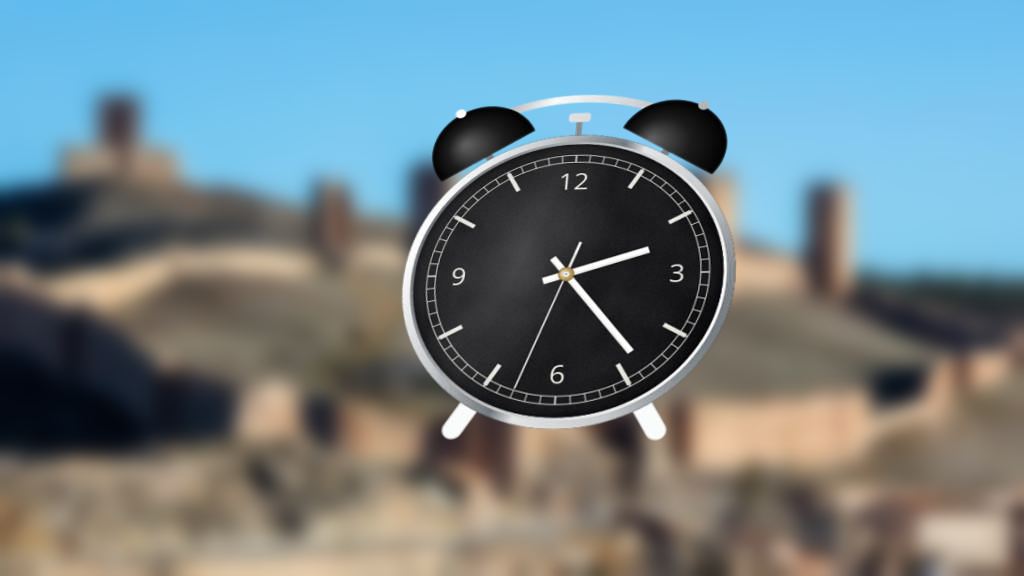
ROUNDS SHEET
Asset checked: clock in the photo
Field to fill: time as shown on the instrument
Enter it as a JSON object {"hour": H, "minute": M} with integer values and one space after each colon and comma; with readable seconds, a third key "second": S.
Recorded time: {"hour": 2, "minute": 23, "second": 33}
